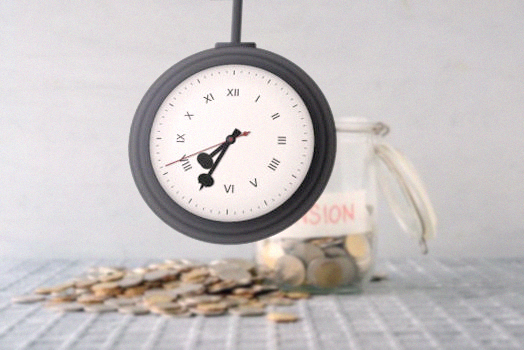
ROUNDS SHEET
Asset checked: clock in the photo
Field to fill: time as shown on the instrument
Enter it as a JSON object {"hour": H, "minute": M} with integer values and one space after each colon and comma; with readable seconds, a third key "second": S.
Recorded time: {"hour": 7, "minute": 34, "second": 41}
